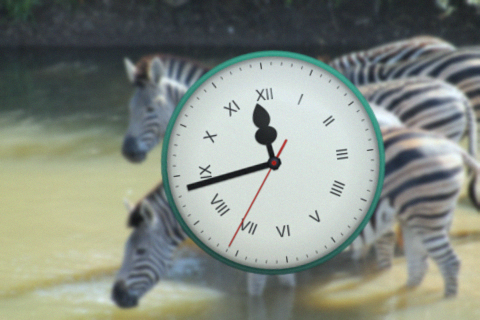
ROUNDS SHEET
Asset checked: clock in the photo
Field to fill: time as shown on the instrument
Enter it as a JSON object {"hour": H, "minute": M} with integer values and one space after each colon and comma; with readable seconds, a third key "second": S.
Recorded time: {"hour": 11, "minute": 43, "second": 36}
